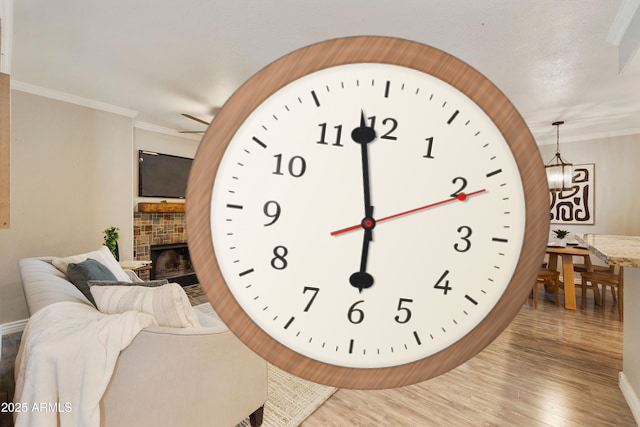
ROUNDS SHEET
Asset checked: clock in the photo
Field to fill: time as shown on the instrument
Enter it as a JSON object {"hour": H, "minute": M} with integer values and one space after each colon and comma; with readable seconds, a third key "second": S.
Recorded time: {"hour": 5, "minute": 58, "second": 11}
